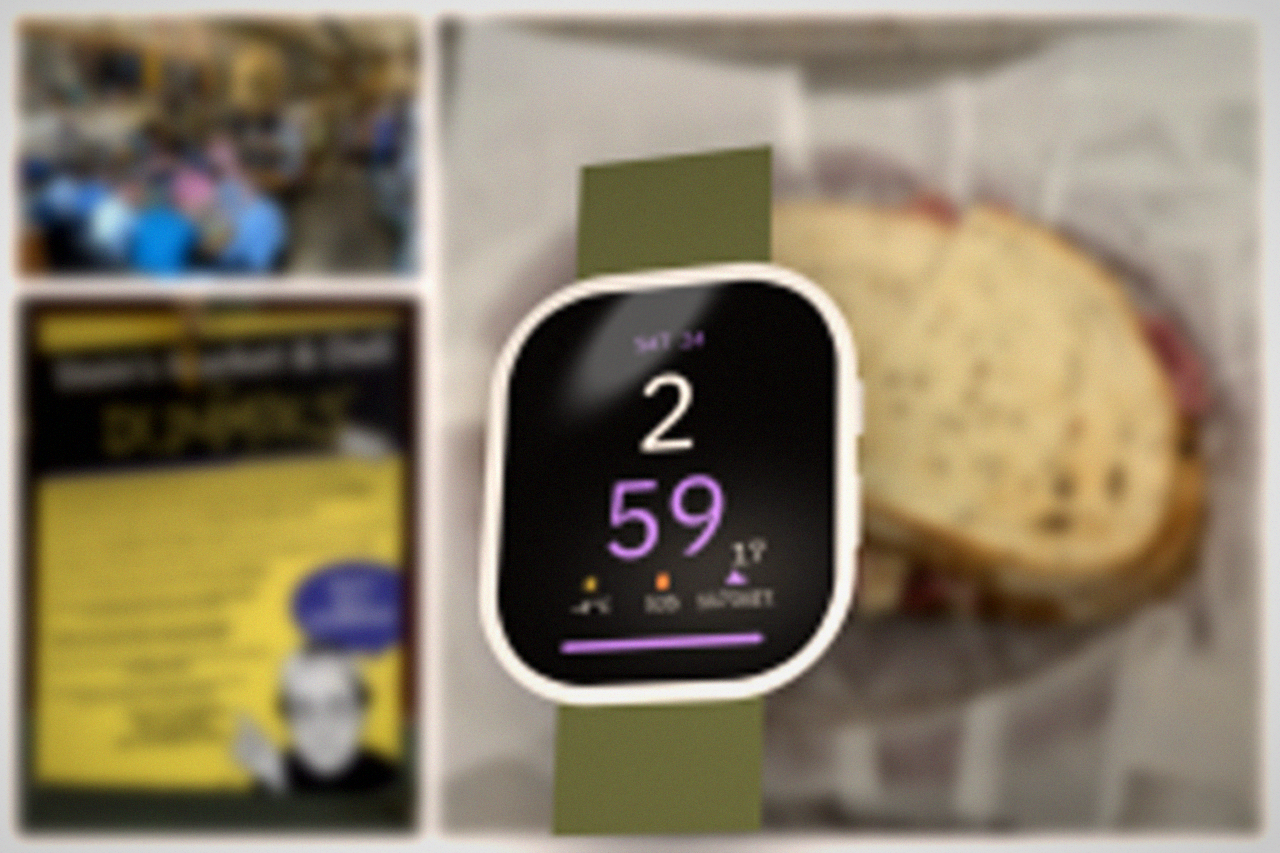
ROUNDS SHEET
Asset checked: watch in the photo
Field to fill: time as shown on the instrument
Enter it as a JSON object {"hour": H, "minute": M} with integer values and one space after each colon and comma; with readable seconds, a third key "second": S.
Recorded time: {"hour": 2, "minute": 59}
